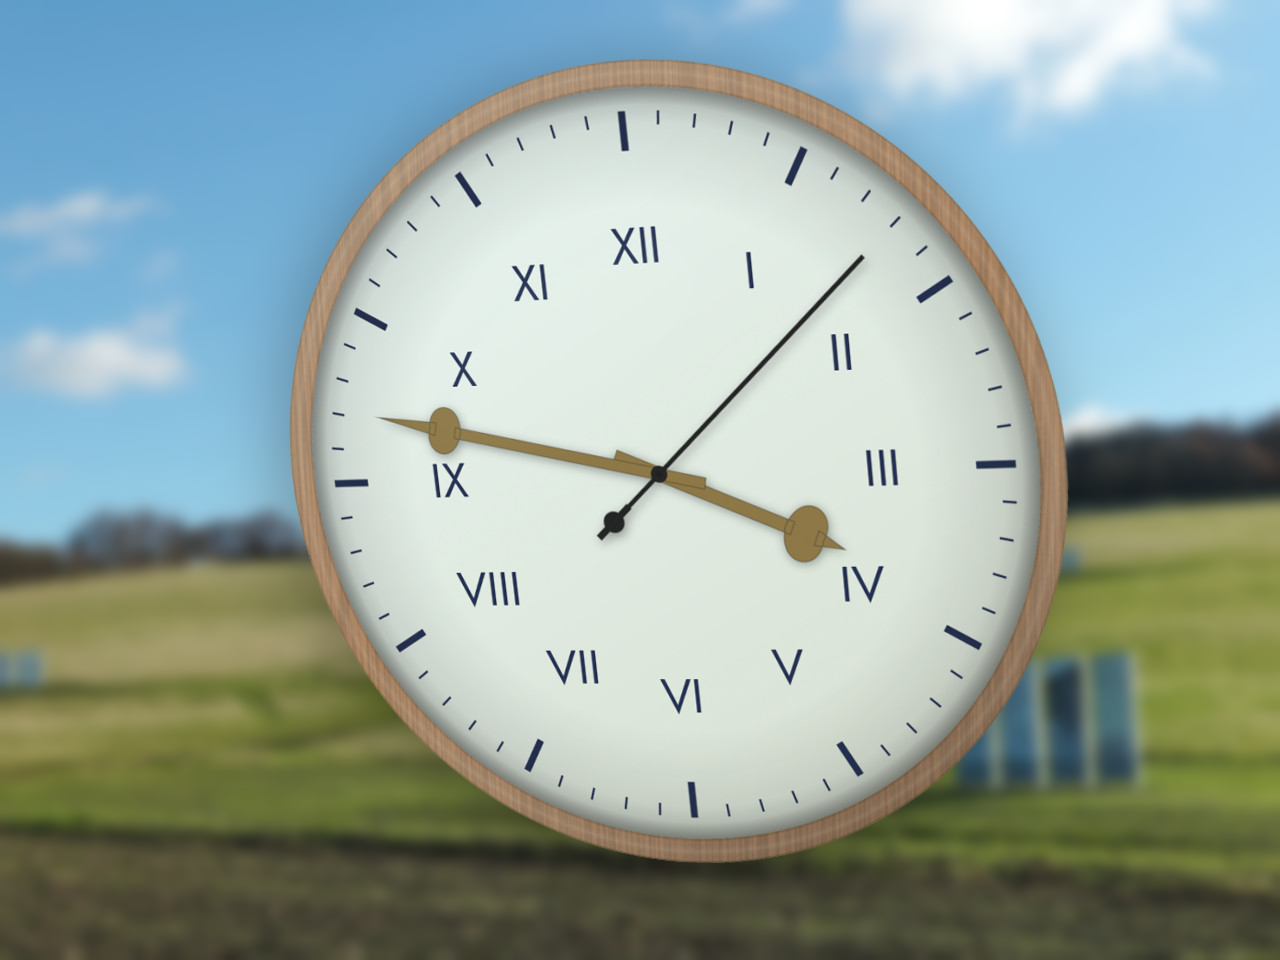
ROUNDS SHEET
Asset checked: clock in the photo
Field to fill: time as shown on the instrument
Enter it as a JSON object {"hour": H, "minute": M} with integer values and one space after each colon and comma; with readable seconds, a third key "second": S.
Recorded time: {"hour": 3, "minute": 47, "second": 8}
